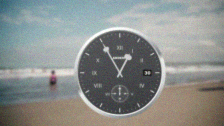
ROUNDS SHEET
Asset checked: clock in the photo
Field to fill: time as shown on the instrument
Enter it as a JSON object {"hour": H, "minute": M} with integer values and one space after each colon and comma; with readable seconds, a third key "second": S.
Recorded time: {"hour": 12, "minute": 55}
